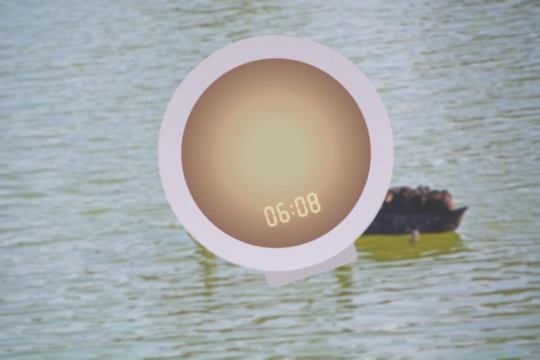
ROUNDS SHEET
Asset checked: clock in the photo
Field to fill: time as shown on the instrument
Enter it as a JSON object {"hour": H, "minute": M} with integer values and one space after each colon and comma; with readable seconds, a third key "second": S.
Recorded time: {"hour": 6, "minute": 8}
